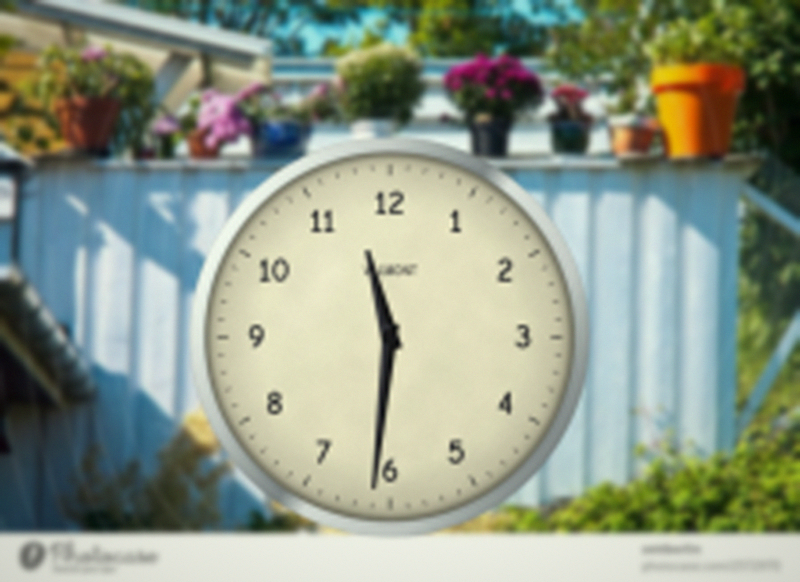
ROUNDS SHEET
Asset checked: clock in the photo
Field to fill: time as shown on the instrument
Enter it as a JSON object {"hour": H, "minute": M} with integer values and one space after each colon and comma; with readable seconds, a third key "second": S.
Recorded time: {"hour": 11, "minute": 31}
